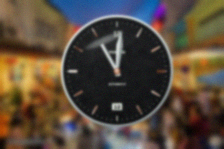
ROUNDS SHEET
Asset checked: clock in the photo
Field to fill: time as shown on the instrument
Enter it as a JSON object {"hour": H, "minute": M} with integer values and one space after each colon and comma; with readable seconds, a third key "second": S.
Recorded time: {"hour": 11, "minute": 1}
